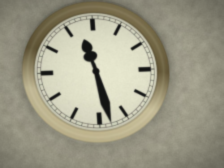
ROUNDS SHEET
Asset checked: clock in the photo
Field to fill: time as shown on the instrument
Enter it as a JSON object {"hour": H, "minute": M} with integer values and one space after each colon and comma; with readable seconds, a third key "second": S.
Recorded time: {"hour": 11, "minute": 28}
